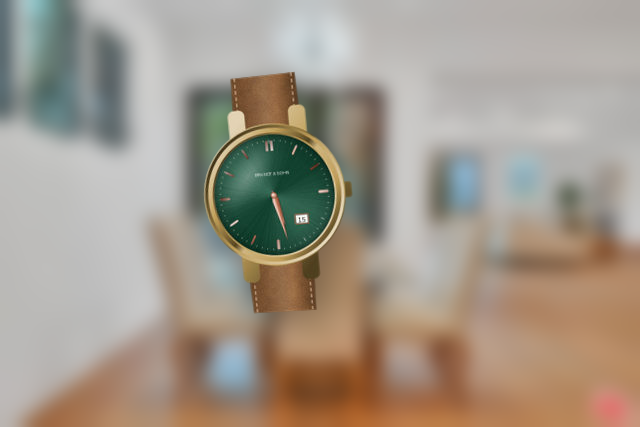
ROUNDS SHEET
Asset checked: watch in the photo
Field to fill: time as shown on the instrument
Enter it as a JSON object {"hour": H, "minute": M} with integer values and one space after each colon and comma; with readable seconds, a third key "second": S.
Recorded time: {"hour": 5, "minute": 28}
